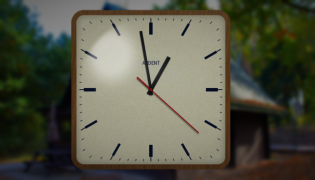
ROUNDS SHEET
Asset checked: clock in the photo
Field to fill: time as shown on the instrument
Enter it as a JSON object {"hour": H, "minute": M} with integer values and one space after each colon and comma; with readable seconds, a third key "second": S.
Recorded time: {"hour": 12, "minute": 58, "second": 22}
